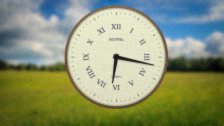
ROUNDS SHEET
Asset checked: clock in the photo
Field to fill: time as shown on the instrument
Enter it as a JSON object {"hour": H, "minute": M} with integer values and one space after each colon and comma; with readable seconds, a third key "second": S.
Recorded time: {"hour": 6, "minute": 17}
